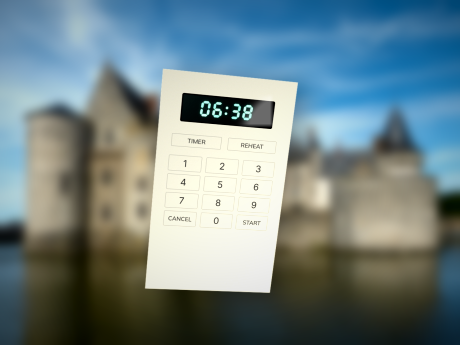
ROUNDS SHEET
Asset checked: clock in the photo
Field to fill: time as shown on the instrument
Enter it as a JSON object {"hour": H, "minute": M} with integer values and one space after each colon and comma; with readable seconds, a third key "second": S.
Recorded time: {"hour": 6, "minute": 38}
